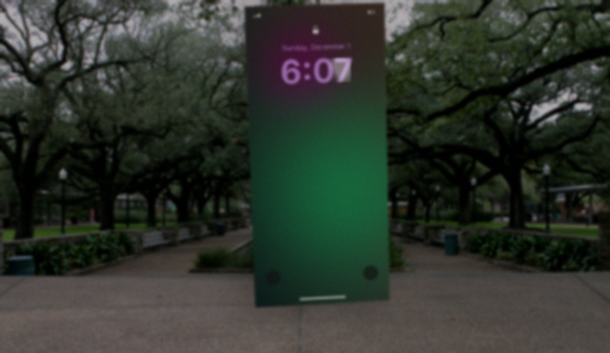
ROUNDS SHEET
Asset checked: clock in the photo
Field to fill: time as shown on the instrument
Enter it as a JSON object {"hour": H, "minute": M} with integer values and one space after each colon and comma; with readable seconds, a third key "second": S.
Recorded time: {"hour": 6, "minute": 7}
